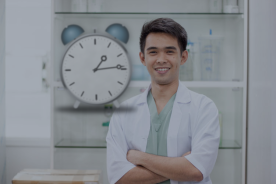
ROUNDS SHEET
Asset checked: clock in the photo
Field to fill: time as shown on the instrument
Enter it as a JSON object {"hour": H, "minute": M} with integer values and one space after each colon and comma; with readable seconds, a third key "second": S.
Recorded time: {"hour": 1, "minute": 14}
